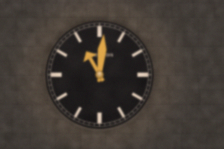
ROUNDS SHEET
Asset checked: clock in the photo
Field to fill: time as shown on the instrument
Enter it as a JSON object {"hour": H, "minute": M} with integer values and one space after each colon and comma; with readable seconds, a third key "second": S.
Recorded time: {"hour": 11, "minute": 1}
